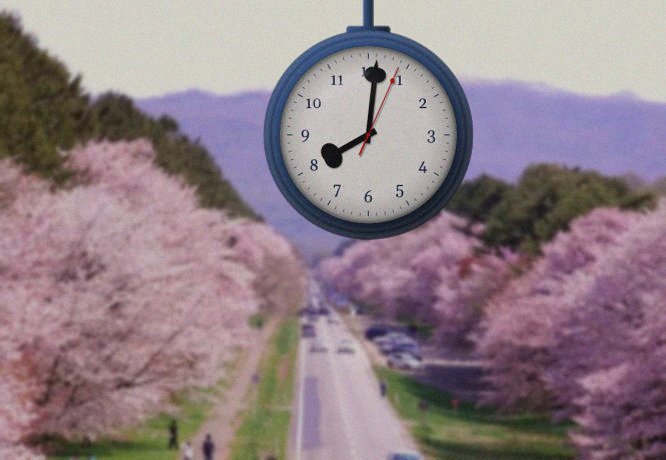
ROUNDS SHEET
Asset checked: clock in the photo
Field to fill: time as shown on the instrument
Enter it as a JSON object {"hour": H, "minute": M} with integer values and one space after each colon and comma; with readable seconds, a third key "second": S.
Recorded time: {"hour": 8, "minute": 1, "second": 4}
